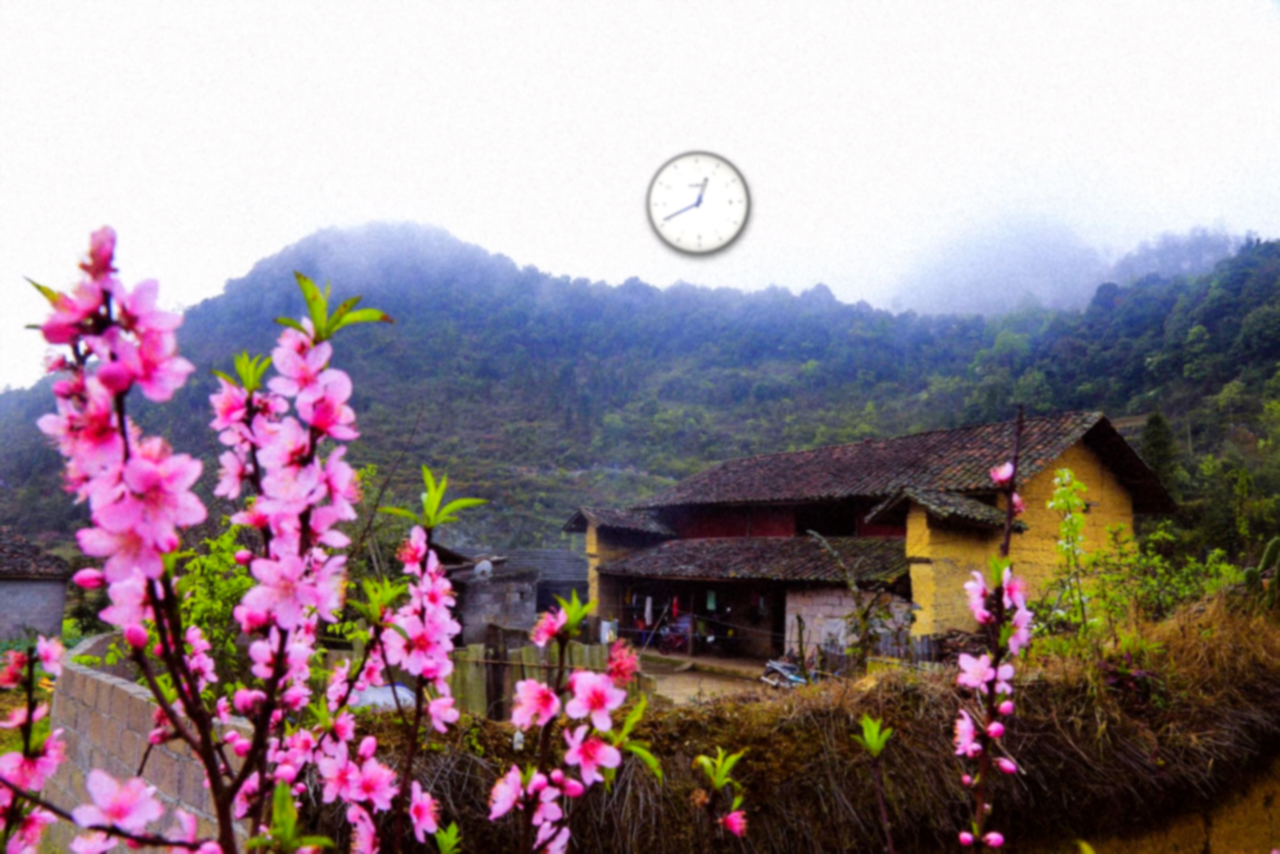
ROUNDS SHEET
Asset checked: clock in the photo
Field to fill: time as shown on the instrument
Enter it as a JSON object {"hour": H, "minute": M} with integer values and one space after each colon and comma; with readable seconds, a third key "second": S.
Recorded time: {"hour": 12, "minute": 41}
